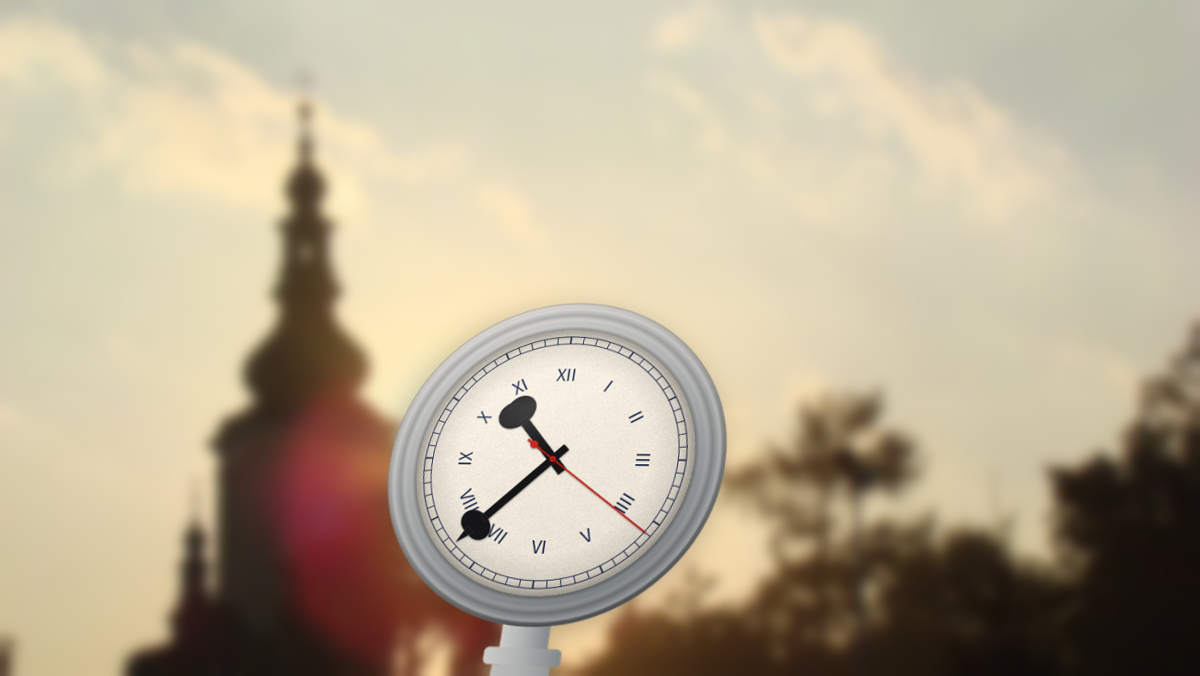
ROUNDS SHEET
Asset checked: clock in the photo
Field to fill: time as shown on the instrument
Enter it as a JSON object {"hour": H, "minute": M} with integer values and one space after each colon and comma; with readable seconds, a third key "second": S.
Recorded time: {"hour": 10, "minute": 37, "second": 21}
